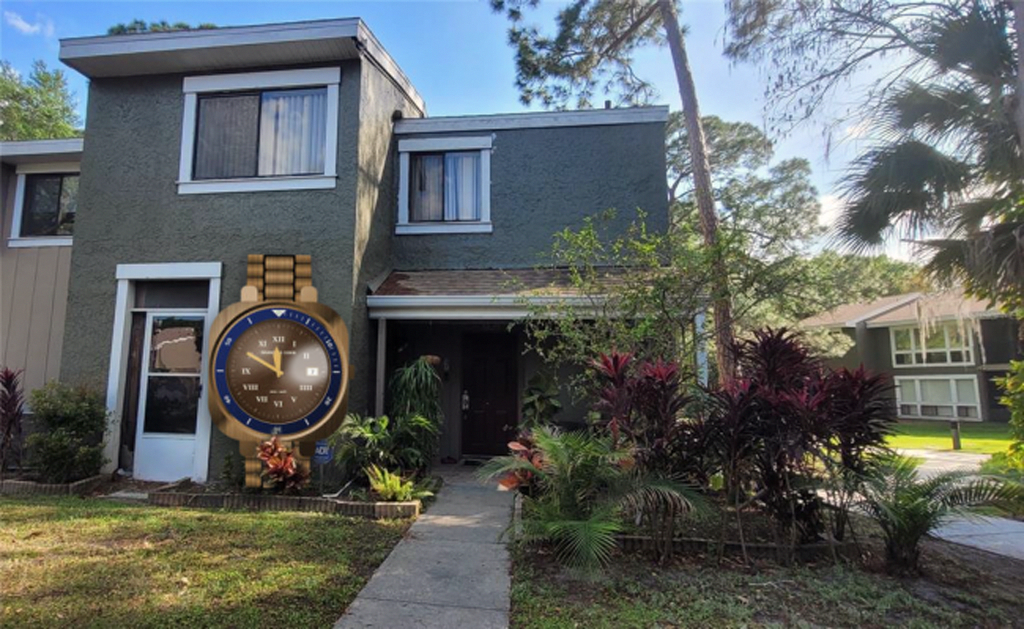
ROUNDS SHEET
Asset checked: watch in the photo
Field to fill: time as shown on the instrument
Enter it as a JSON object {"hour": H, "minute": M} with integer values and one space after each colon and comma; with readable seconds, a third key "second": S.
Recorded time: {"hour": 11, "minute": 50}
